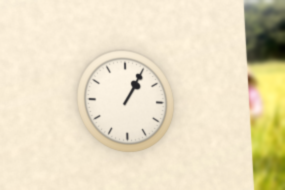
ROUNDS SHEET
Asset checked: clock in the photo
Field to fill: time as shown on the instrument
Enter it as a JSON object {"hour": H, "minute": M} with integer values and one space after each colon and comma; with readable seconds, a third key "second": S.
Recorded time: {"hour": 1, "minute": 5}
